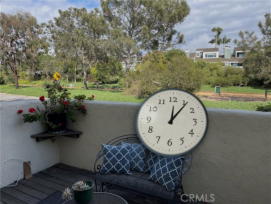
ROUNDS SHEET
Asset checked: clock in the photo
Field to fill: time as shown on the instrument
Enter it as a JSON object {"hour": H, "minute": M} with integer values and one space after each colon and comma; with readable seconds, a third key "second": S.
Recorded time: {"hour": 12, "minute": 6}
